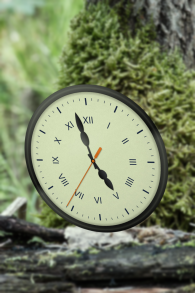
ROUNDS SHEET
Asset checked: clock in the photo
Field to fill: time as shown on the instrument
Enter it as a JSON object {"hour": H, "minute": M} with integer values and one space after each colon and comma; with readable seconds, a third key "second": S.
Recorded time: {"hour": 4, "minute": 57, "second": 36}
